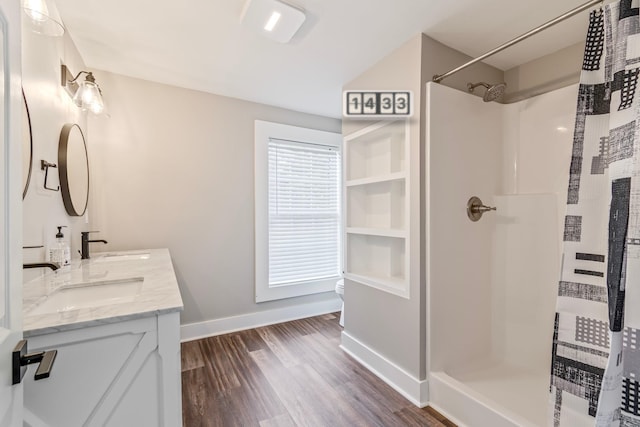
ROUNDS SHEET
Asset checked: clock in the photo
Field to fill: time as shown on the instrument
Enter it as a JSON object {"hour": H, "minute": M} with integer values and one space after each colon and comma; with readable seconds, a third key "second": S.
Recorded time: {"hour": 14, "minute": 33}
